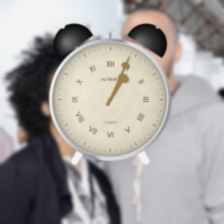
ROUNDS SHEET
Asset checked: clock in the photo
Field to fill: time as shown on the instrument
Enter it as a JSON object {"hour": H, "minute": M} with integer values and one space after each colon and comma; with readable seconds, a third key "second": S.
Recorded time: {"hour": 1, "minute": 4}
